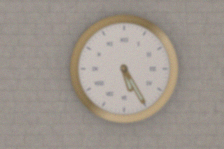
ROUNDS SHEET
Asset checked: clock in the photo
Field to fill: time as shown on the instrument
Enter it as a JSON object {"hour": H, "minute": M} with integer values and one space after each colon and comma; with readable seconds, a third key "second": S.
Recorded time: {"hour": 5, "minute": 25}
